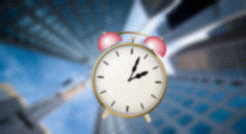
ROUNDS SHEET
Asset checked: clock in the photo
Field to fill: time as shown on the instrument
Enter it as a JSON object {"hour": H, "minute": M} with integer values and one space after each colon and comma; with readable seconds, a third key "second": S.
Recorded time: {"hour": 2, "minute": 3}
